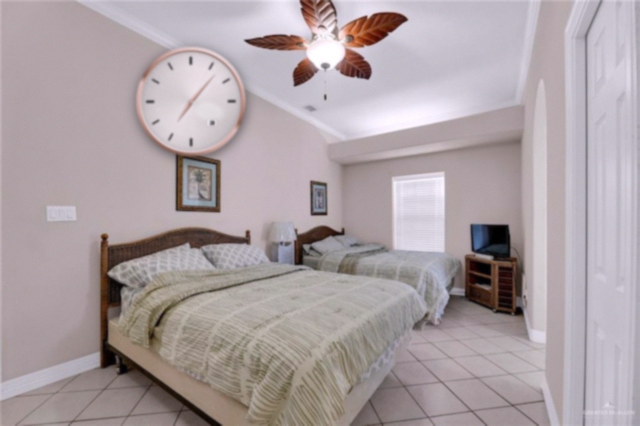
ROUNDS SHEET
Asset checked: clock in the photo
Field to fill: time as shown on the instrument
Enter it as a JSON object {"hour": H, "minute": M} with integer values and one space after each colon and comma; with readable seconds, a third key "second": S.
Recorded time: {"hour": 7, "minute": 7}
